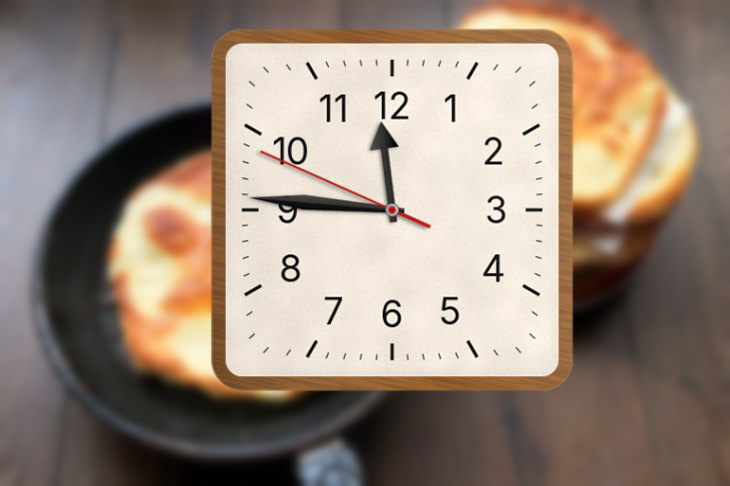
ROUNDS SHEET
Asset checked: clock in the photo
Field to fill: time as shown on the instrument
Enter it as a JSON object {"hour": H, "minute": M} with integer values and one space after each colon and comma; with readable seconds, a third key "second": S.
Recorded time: {"hour": 11, "minute": 45, "second": 49}
